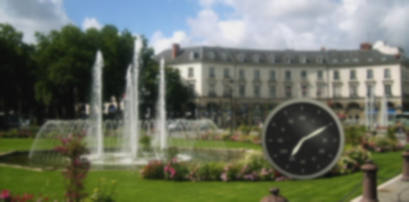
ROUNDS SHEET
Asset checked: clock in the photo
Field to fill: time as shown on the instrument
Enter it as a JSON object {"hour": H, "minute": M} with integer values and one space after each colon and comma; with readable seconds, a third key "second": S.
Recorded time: {"hour": 7, "minute": 10}
